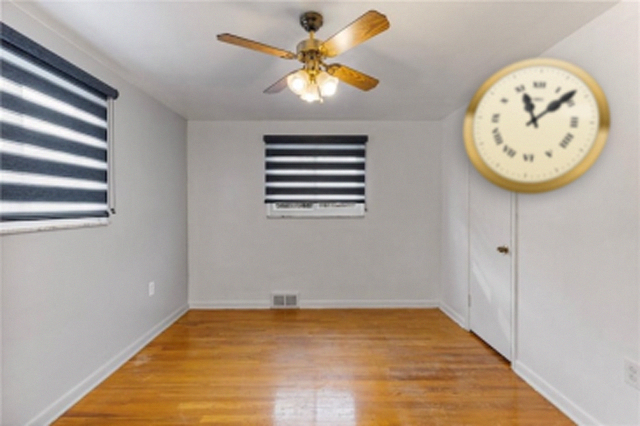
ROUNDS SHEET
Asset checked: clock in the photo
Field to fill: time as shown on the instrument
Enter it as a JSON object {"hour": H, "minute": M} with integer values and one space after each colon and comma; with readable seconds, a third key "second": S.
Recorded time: {"hour": 11, "minute": 8}
